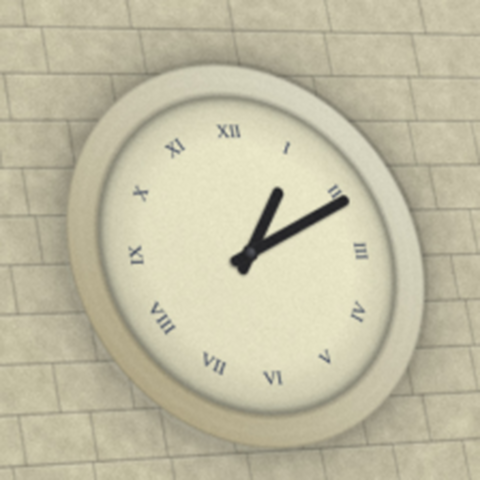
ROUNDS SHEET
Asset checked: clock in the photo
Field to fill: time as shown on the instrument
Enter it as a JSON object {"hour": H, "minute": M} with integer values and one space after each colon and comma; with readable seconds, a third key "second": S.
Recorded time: {"hour": 1, "minute": 11}
